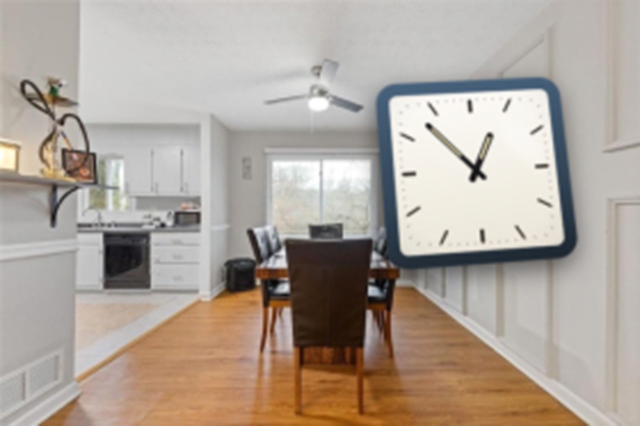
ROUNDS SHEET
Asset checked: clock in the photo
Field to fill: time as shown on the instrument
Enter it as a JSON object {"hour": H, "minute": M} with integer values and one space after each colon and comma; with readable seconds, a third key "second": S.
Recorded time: {"hour": 12, "minute": 53}
